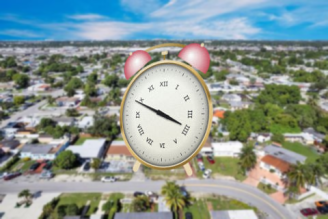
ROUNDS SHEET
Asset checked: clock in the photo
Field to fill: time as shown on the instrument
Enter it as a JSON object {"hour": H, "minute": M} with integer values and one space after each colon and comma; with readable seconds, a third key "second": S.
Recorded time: {"hour": 3, "minute": 49}
